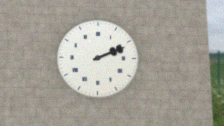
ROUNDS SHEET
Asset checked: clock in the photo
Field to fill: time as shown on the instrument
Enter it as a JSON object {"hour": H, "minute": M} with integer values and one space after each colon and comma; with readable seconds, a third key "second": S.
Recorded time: {"hour": 2, "minute": 11}
